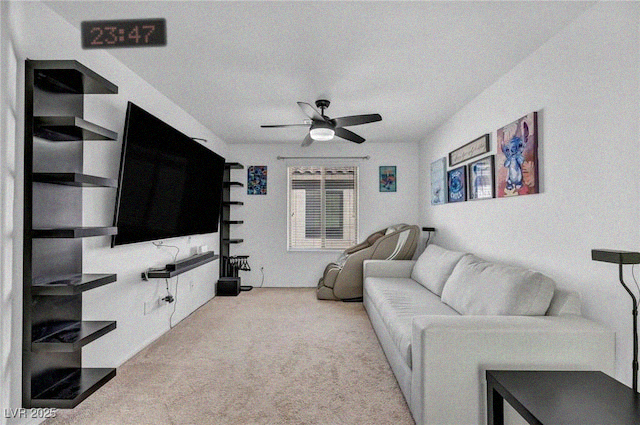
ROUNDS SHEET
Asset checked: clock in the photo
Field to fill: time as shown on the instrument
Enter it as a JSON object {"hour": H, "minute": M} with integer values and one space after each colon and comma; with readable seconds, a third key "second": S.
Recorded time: {"hour": 23, "minute": 47}
